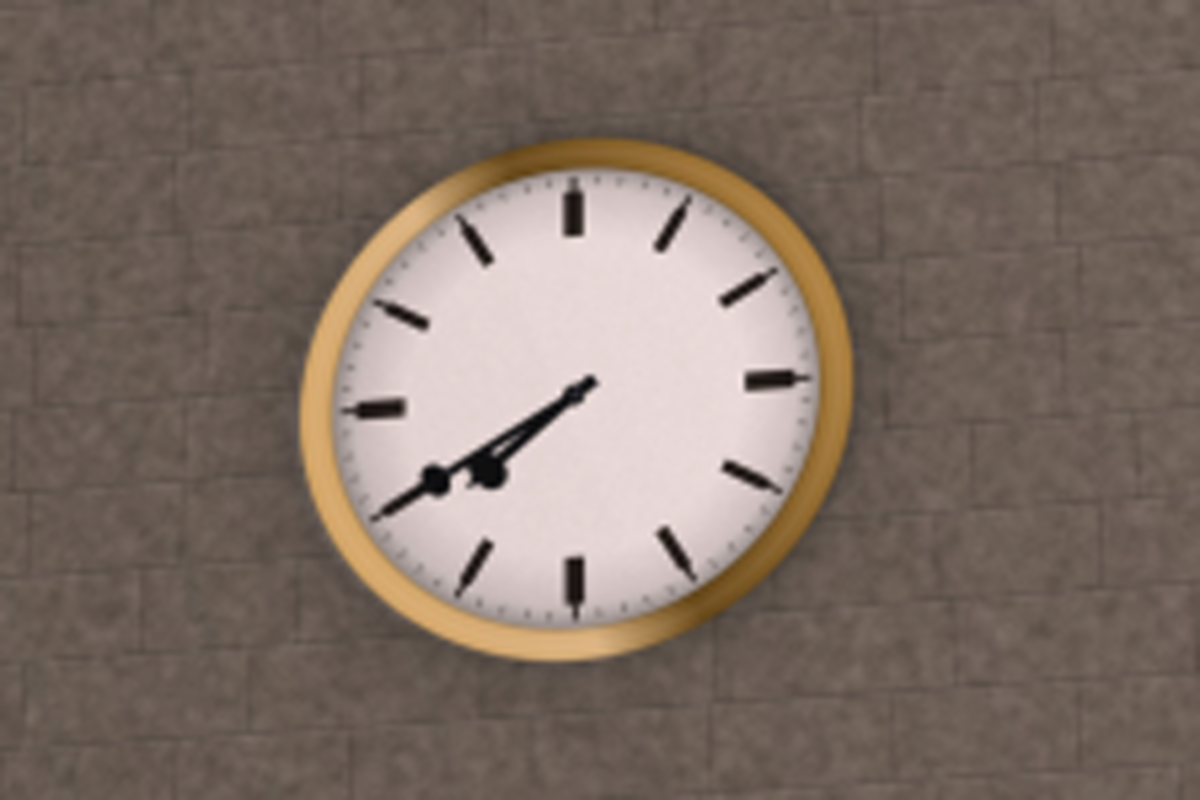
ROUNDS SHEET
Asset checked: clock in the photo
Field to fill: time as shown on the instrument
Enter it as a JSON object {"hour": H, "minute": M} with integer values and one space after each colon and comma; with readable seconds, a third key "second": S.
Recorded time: {"hour": 7, "minute": 40}
